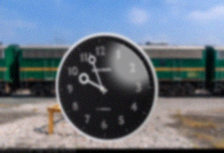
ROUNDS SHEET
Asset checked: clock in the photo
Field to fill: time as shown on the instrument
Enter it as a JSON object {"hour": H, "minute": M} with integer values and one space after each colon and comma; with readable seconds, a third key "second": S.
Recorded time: {"hour": 9, "minute": 57}
